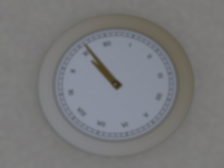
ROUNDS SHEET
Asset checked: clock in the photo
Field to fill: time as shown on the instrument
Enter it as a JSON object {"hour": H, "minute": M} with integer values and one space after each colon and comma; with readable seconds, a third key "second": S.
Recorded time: {"hour": 10, "minute": 56}
